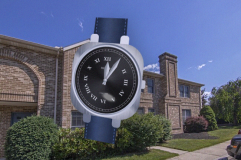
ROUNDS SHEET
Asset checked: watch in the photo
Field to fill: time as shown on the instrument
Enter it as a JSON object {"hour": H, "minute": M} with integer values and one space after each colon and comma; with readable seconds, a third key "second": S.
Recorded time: {"hour": 12, "minute": 5}
